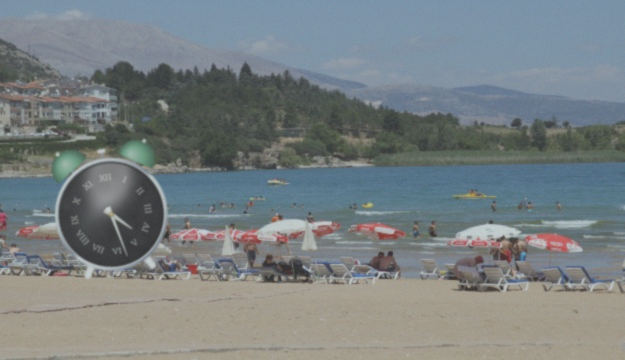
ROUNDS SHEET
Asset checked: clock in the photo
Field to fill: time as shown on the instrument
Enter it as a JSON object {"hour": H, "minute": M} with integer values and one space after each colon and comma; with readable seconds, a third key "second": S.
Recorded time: {"hour": 4, "minute": 28}
